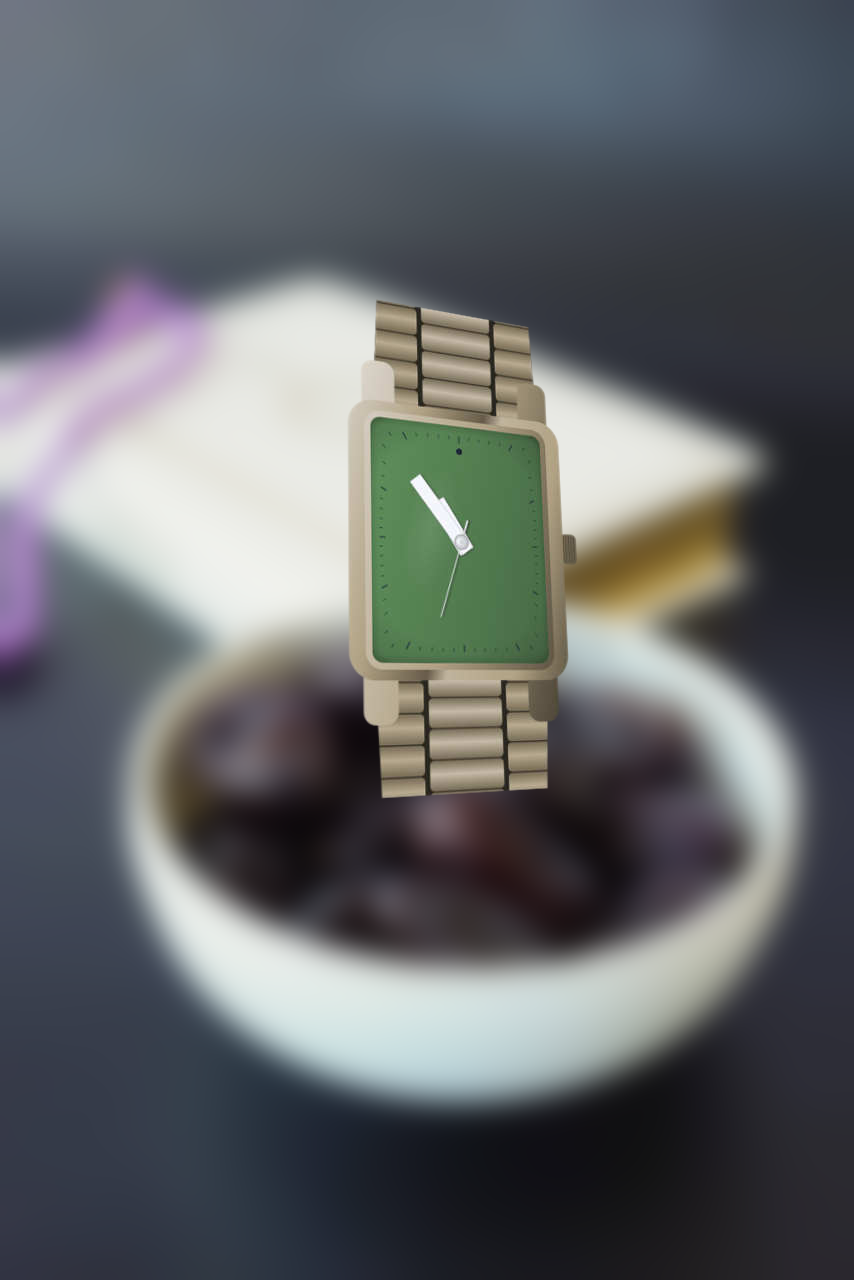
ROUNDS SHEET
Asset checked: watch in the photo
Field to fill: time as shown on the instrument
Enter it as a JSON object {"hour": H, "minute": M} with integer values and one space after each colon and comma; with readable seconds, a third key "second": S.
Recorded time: {"hour": 10, "minute": 53, "second": 33}
